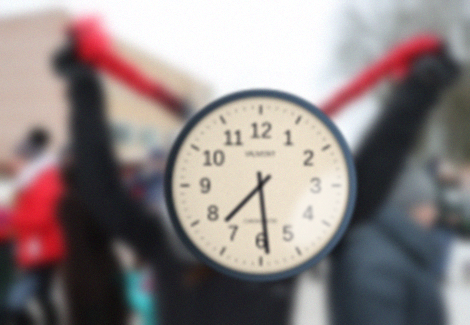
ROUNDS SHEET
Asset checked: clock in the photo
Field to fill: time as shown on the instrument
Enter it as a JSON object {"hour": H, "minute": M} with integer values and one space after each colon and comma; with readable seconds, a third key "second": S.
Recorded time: {"hour": 7, "minute": 29}
